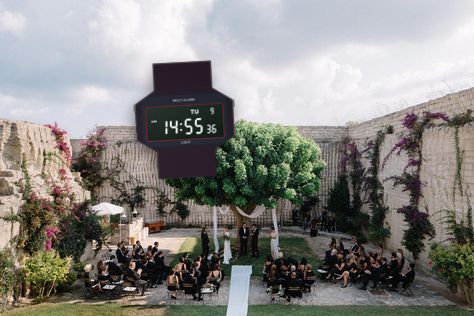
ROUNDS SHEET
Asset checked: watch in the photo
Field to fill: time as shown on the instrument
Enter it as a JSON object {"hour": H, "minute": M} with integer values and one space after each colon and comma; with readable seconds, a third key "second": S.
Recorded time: {"hour": 14, "minute": 55, "second": 36}
